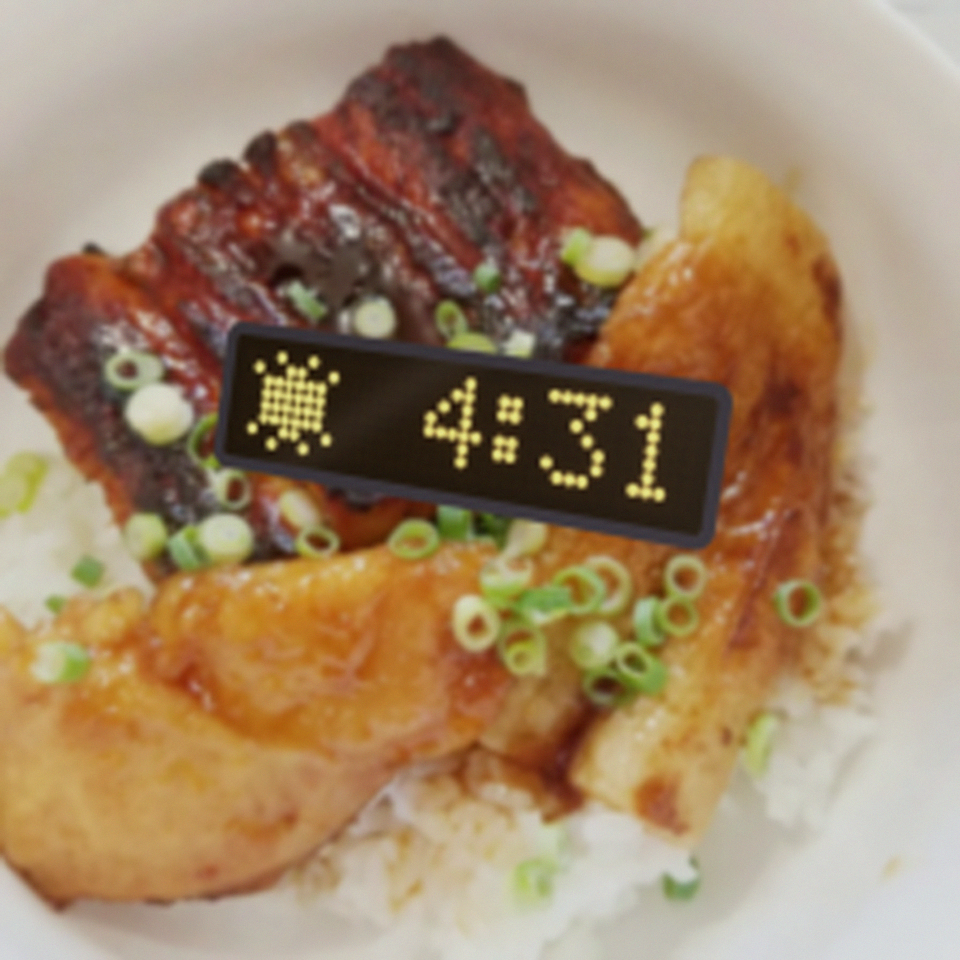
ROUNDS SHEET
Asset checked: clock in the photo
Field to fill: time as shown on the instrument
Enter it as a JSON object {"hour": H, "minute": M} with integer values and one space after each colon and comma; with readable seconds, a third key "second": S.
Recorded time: {"hour": 4, "minute": 31}
